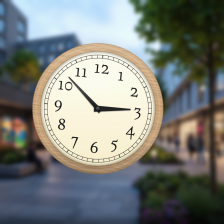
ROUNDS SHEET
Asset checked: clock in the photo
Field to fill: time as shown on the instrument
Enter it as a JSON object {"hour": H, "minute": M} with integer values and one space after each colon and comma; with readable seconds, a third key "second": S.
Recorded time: {"hour": 2, "minute": 52}
